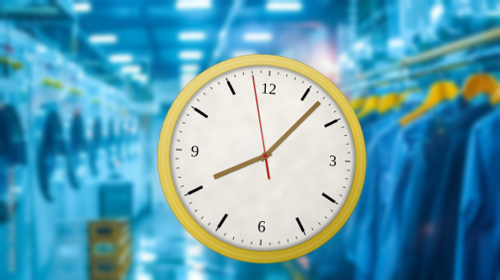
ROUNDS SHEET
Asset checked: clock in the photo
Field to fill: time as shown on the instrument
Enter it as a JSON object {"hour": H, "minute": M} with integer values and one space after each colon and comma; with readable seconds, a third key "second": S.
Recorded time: {"hour": 8, "minute": 6, "second": 58}
